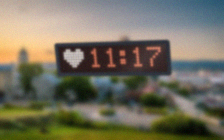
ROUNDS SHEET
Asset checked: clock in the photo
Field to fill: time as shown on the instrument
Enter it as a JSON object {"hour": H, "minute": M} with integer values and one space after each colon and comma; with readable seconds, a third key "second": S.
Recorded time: {"hour": 11, "minute": 17}
